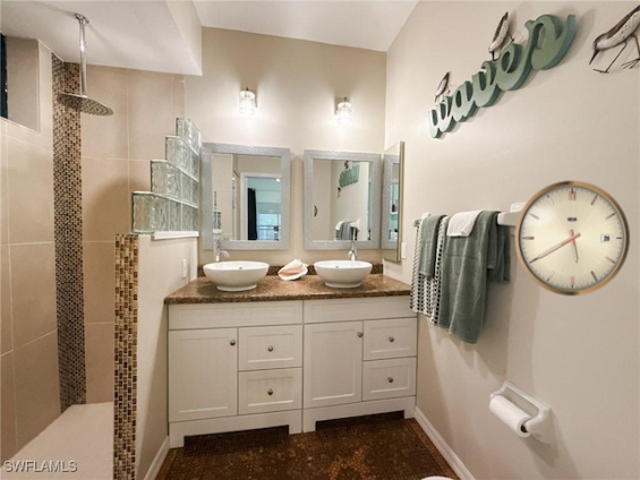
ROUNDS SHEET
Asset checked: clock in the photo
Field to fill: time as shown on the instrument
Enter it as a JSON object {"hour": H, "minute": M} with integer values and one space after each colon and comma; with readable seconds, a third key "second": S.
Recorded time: {"hour": 5, "minute": 40}
